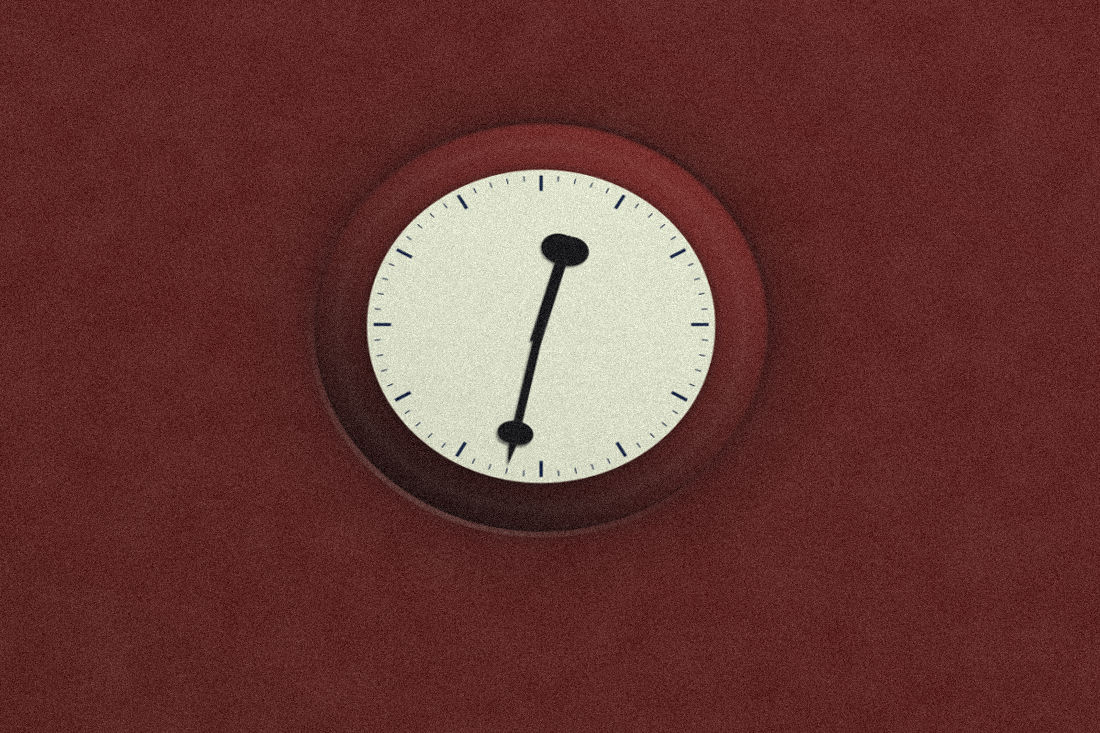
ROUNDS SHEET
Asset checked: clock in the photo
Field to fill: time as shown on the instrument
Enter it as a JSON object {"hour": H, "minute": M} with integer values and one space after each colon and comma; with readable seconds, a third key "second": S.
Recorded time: {"hour": 12, "minute": 32}
